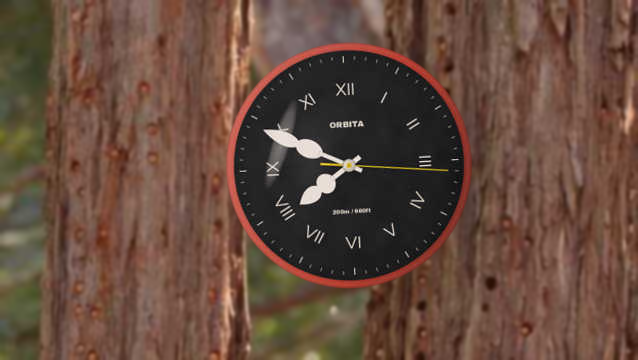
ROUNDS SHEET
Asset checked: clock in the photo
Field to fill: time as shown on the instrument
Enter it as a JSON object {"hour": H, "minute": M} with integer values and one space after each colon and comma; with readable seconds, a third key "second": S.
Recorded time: {"hour": 7, "minute": 49, "second": 16}
